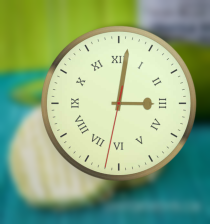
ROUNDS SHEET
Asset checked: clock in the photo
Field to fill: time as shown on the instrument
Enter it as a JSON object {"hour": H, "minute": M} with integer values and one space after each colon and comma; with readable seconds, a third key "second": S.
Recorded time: {"hour": 3, "minute": 1, "second": 32}
